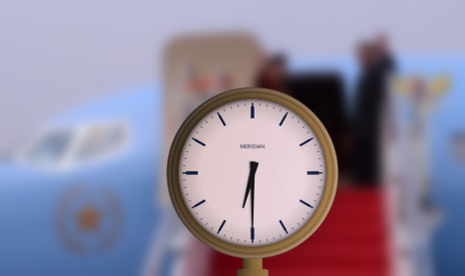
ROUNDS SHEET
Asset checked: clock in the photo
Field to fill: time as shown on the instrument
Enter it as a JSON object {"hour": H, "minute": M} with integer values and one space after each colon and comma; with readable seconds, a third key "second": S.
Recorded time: {"hour": 6, "minute": 30}
